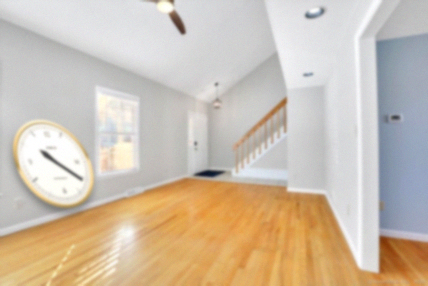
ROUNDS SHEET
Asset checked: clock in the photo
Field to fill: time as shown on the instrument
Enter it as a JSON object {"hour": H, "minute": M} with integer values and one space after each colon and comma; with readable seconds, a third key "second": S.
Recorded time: {"hour": 10, "minute": 21}
